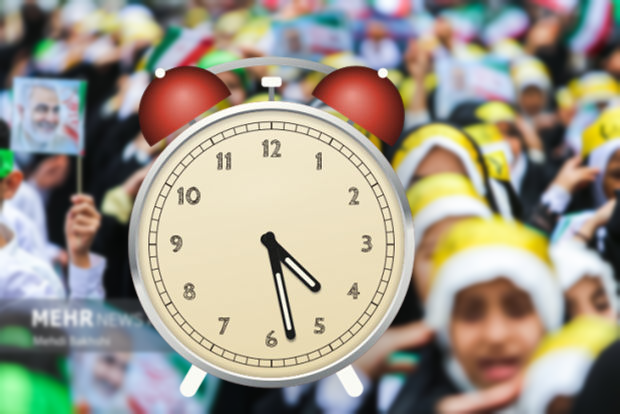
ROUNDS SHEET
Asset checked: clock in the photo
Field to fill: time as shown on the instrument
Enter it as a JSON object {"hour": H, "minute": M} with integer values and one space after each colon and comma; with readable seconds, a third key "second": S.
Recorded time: {"hour": 4, "minute": 28}
